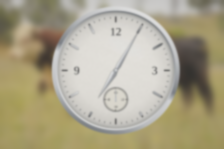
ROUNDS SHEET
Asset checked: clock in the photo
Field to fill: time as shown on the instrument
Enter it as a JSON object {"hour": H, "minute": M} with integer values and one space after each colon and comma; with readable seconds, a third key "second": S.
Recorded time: {"hour": 7, "minute": 5}
